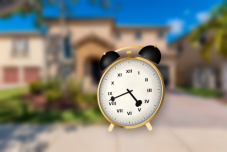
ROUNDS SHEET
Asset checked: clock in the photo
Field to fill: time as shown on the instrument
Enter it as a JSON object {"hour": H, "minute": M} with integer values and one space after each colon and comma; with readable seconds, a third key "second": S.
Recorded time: {"hour": 4, "minute": 42}
